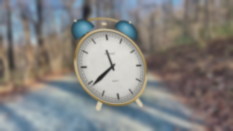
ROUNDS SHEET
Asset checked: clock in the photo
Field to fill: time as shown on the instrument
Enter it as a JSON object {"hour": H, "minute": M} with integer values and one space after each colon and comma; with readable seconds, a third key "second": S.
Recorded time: {"hour": 11, "minute": 39}
